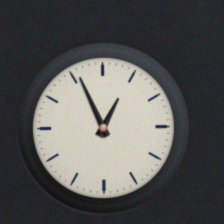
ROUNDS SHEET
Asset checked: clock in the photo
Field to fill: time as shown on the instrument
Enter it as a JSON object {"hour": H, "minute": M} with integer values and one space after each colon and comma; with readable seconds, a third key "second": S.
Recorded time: {"hour": 12, "minute": 56}
